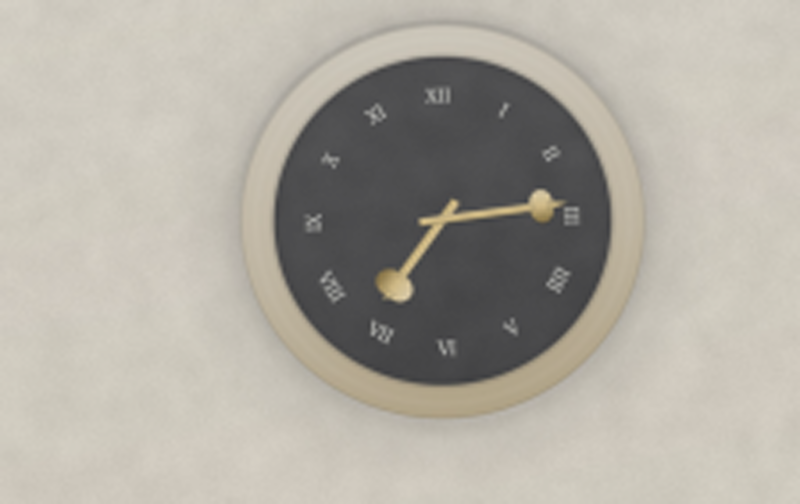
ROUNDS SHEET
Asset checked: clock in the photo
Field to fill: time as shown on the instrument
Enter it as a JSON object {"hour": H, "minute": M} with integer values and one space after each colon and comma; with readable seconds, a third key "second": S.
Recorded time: {"hour": 7, "minute": 14}
